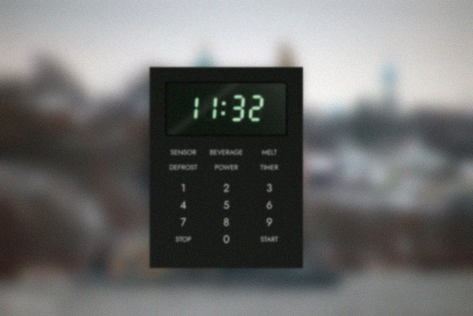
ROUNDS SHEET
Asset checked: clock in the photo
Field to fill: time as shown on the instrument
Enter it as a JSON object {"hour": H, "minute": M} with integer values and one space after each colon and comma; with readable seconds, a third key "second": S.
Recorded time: {"hour": 11, "minute": 32}
